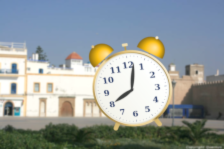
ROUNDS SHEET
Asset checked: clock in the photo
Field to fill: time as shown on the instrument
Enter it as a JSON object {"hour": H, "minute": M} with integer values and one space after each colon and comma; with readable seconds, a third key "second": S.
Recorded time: {"hour": 8, "minute": 2}
